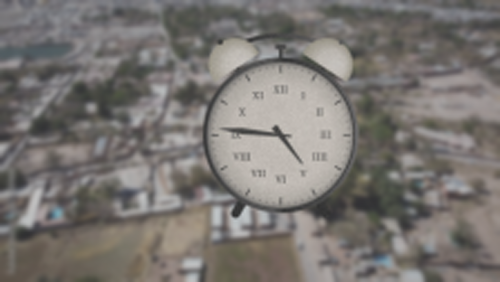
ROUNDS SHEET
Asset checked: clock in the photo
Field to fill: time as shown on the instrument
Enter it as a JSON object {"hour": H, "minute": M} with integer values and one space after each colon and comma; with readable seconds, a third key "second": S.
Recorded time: {"hour": 4, "minute": 46}
